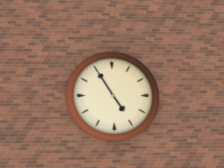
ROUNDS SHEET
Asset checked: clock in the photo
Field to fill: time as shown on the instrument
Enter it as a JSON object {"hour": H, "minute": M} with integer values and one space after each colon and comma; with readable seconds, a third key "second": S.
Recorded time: {"hour": 4, "minute": 55}
